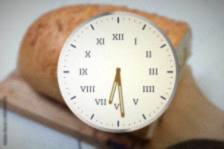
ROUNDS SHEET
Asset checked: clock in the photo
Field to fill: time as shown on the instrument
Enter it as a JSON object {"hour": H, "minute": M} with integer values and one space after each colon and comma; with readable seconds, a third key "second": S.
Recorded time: {"hour": 6, "minute": 29}
